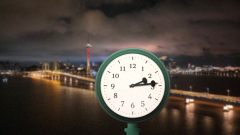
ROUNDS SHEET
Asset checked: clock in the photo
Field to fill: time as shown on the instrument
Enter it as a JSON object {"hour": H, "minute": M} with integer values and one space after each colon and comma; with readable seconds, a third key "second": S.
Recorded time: {"hour": 2, "minute": 14}
